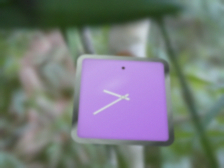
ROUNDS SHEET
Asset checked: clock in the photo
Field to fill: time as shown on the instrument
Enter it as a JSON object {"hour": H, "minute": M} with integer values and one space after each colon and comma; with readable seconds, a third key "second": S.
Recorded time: {"hour": 9, "minute": 39}
